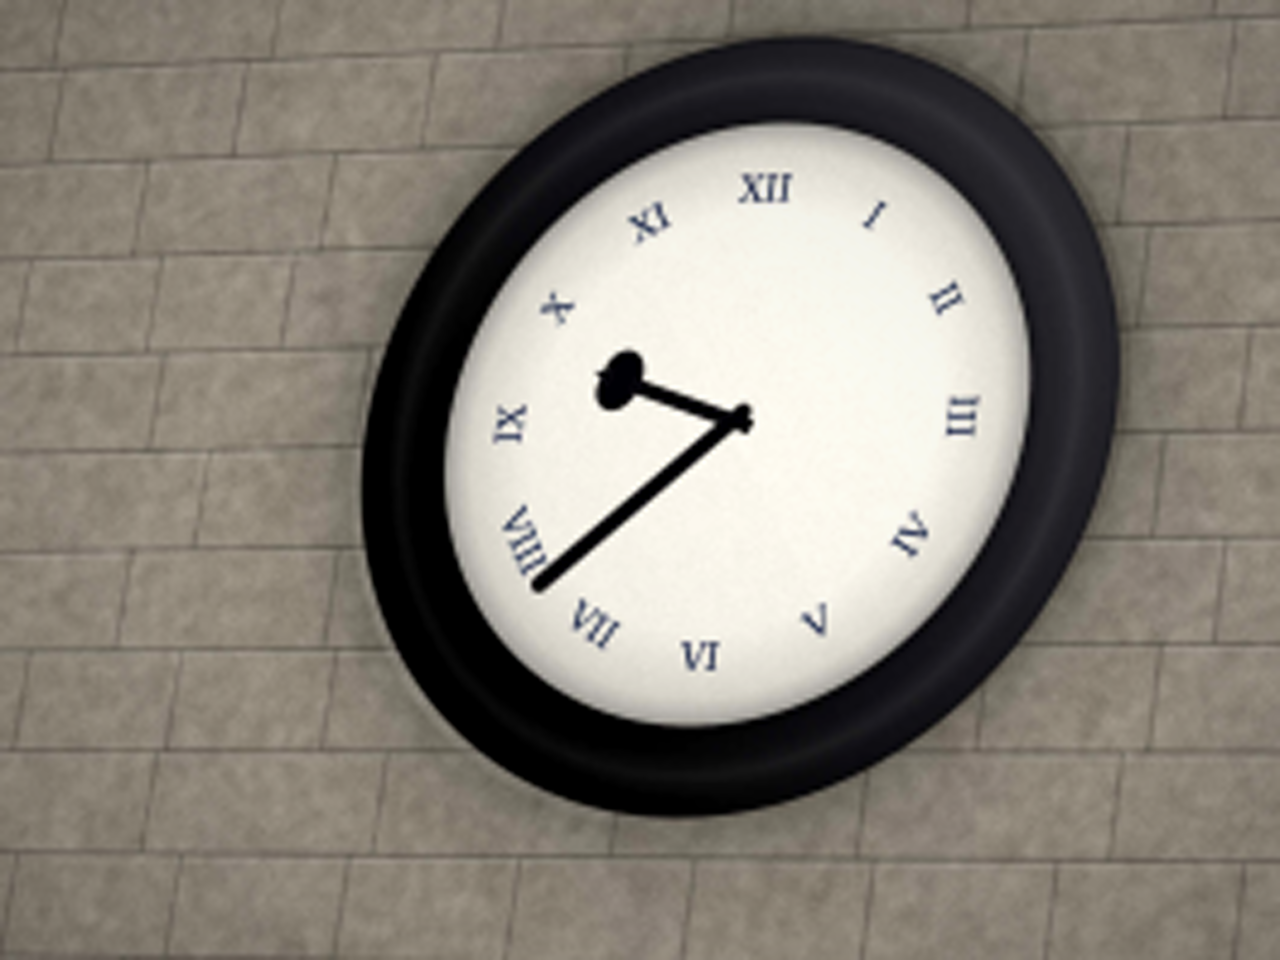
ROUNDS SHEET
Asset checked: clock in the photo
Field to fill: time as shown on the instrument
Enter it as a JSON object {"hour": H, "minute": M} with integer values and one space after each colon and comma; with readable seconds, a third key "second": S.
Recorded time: {"hour": 9, "minute": 38}
